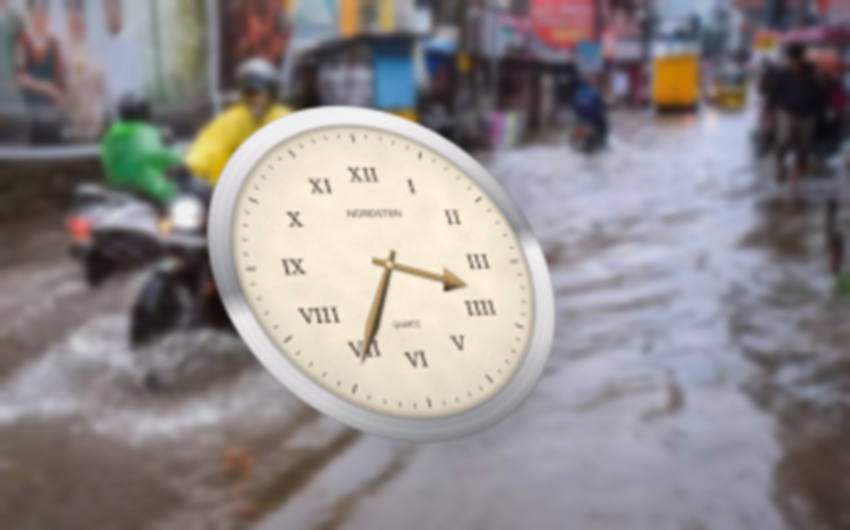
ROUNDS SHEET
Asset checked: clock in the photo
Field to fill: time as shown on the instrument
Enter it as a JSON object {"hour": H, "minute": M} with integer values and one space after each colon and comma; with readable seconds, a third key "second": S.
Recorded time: {"hour": 3, "minute": 35}
